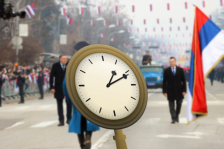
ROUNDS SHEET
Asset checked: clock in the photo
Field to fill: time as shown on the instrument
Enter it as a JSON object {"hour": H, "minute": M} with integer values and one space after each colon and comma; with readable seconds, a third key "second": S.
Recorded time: {"hour": 1, "minute": 11}
